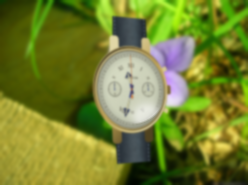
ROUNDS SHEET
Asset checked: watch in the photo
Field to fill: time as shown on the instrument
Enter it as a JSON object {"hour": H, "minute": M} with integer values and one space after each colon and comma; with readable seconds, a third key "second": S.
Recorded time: {"hour": 11, "minute": 33}
